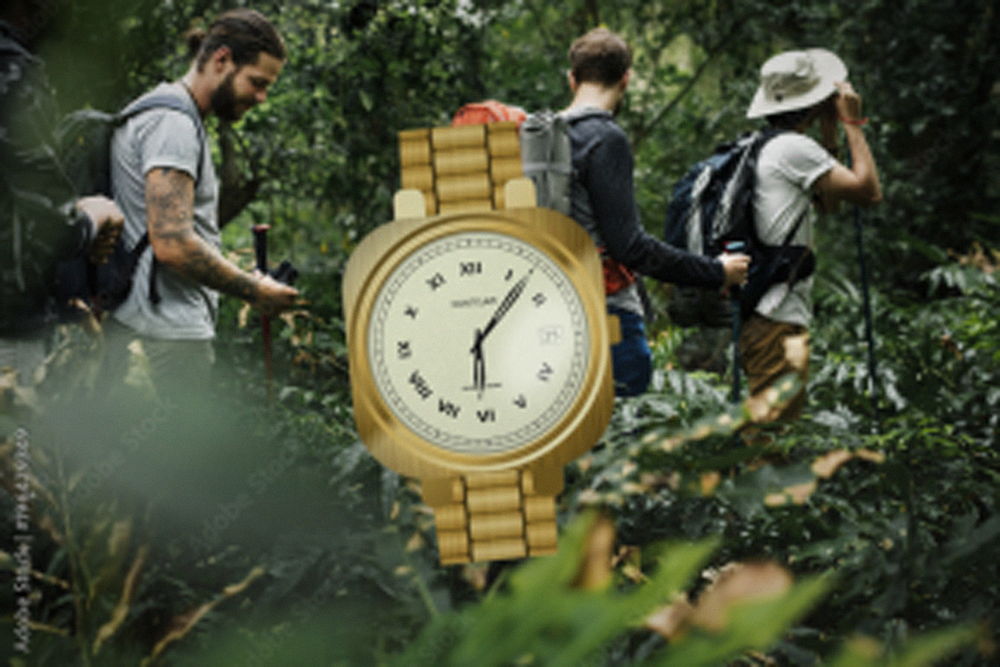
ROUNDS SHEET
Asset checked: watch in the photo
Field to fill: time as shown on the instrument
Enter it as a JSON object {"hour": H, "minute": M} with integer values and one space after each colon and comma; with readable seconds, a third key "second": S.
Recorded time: {"hour": 6, "minute": 7}
